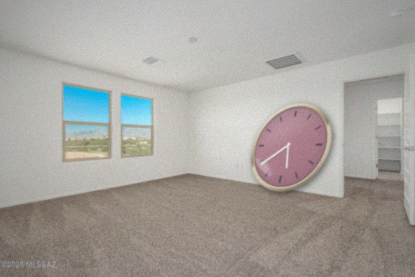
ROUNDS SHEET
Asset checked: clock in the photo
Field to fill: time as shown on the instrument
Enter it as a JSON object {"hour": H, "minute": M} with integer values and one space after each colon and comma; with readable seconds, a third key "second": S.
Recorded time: {"hour": 5, "minute": 39}
